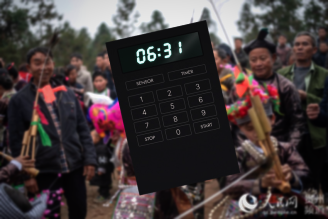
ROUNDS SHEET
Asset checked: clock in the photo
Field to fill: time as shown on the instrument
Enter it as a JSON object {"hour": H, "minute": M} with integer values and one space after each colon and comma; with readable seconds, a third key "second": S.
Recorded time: {"hour": 6, "minute": 31}
